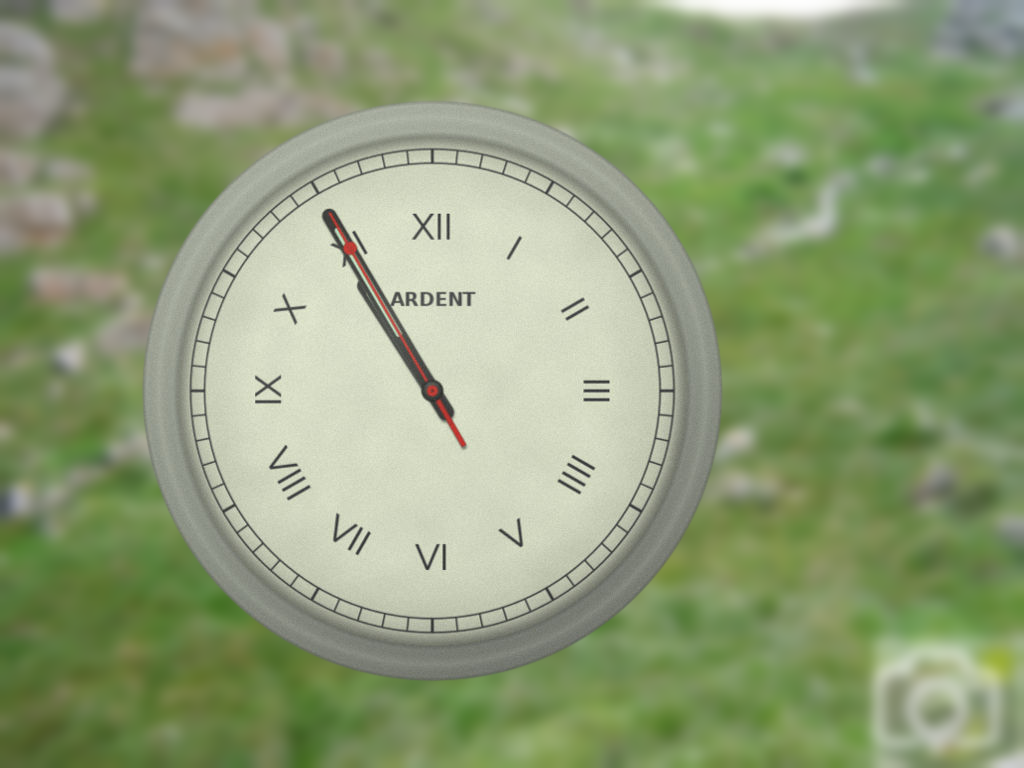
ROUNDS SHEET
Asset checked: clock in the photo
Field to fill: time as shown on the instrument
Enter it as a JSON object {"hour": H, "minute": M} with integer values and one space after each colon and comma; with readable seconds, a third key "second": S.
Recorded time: {"hour": 10, "minute": 54, "second": 55}
